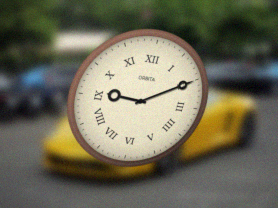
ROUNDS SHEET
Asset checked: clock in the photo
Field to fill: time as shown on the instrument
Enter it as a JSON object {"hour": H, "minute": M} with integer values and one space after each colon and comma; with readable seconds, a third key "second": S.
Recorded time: {"hour": 9, "minute": 10}
